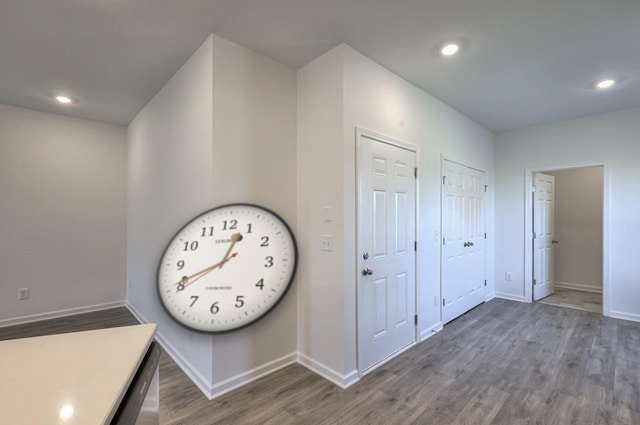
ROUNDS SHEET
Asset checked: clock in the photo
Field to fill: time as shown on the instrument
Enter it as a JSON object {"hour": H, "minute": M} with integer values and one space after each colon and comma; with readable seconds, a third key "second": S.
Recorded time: {"hour": 12, "minute": 40, "second": 39}
